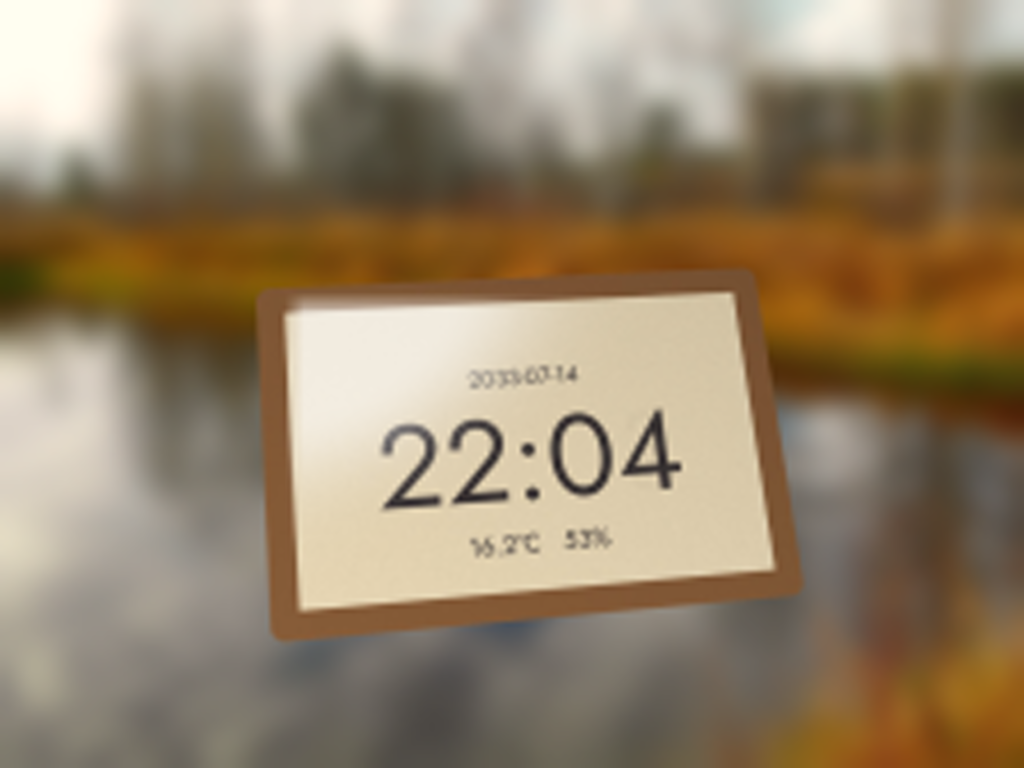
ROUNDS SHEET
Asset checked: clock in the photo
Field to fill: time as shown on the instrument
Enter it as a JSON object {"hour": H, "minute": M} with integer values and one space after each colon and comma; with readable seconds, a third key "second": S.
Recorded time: {"hour": 22, "minute": 4}
